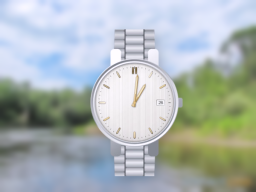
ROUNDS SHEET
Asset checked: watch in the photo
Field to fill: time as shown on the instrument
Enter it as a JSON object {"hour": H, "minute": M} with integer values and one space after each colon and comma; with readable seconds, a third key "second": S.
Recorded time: {"hour": 1, "minute": 1}
